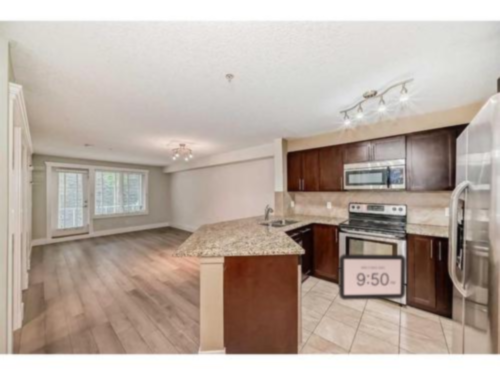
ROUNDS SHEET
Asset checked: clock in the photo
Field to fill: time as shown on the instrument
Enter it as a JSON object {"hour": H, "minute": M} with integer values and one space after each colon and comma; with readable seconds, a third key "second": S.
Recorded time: {"hour": 9, "minute": 50}
